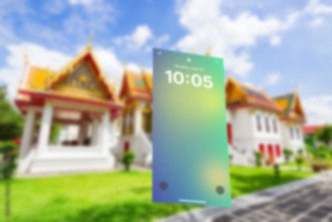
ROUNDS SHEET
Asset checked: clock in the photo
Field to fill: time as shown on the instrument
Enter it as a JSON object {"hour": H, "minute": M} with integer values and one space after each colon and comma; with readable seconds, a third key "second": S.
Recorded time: {"hour": 10, "minute": 5}
